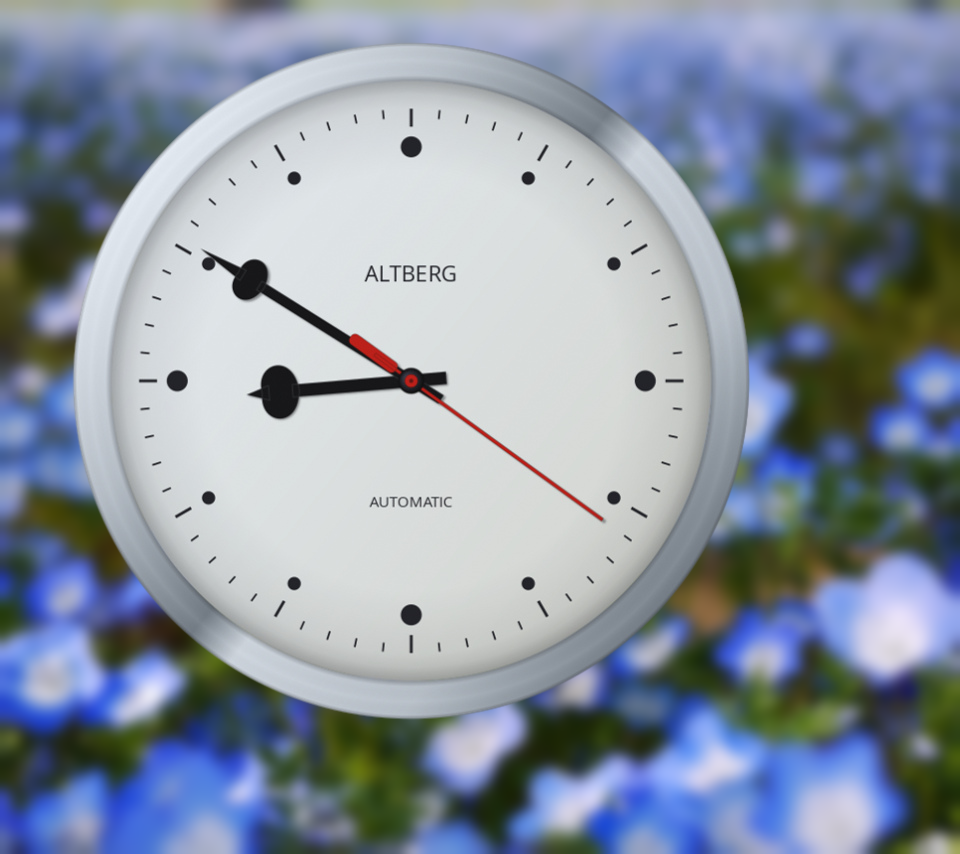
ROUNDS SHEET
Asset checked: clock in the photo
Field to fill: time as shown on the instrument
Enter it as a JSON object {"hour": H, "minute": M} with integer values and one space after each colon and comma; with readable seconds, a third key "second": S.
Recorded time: {"hour": 8, "minute": 50, "second": 21}
